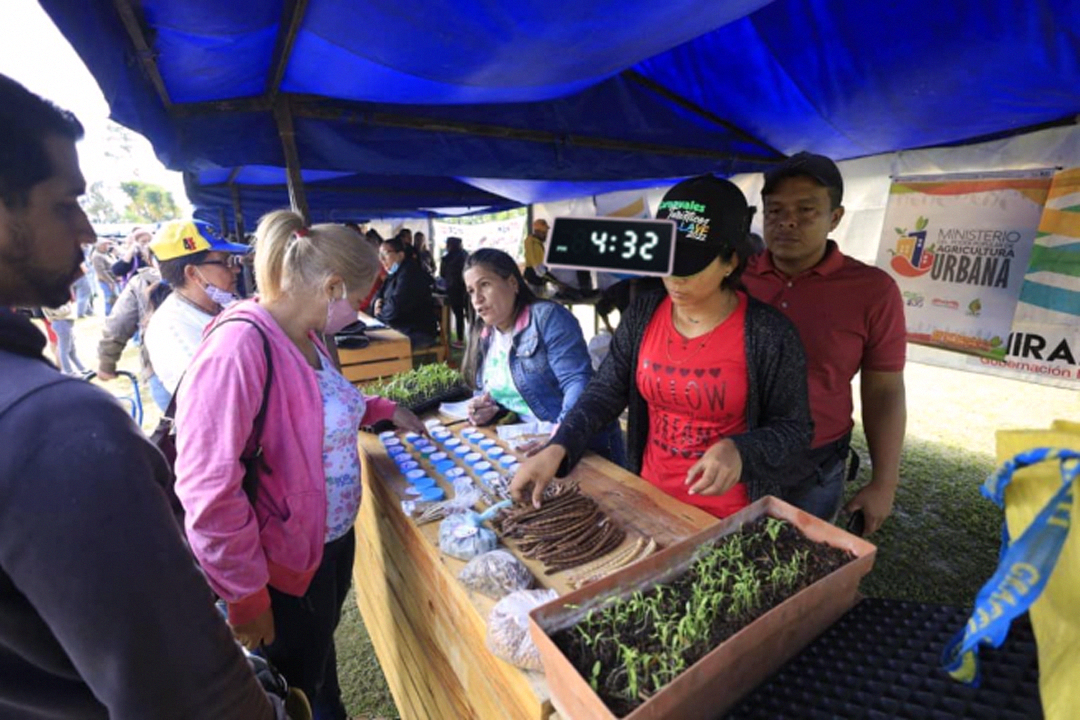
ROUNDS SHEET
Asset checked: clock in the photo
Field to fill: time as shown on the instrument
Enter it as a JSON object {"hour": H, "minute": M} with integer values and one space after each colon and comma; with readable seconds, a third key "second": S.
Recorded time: {"hour": 4, "minute": 32}
